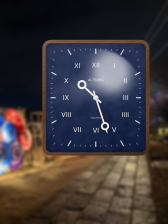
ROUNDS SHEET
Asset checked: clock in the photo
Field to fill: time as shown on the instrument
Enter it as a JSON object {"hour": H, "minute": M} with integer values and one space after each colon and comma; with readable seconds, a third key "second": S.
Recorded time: {"hour": 10, "minute": 27}
